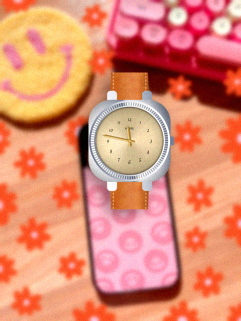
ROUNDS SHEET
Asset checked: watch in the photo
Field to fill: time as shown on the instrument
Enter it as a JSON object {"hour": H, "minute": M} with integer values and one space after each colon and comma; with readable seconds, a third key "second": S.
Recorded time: {"hour": 11, "minute": 47}
